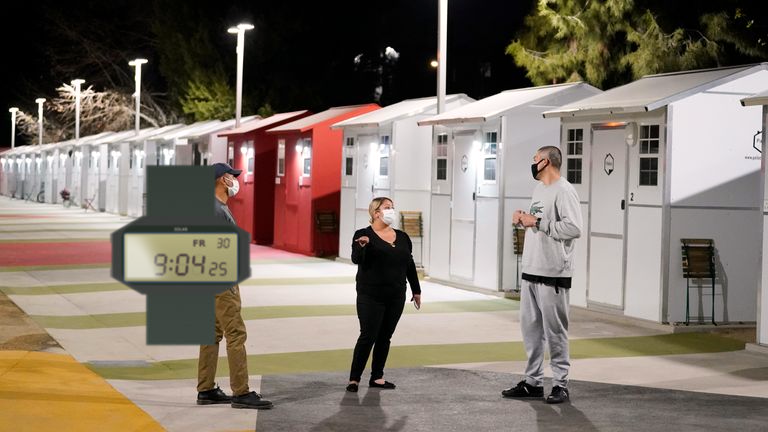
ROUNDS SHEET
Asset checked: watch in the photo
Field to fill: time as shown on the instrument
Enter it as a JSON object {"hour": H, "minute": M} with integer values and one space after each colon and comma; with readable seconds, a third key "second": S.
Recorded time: {"hour": 9, "minute": 4, "second": 25}
